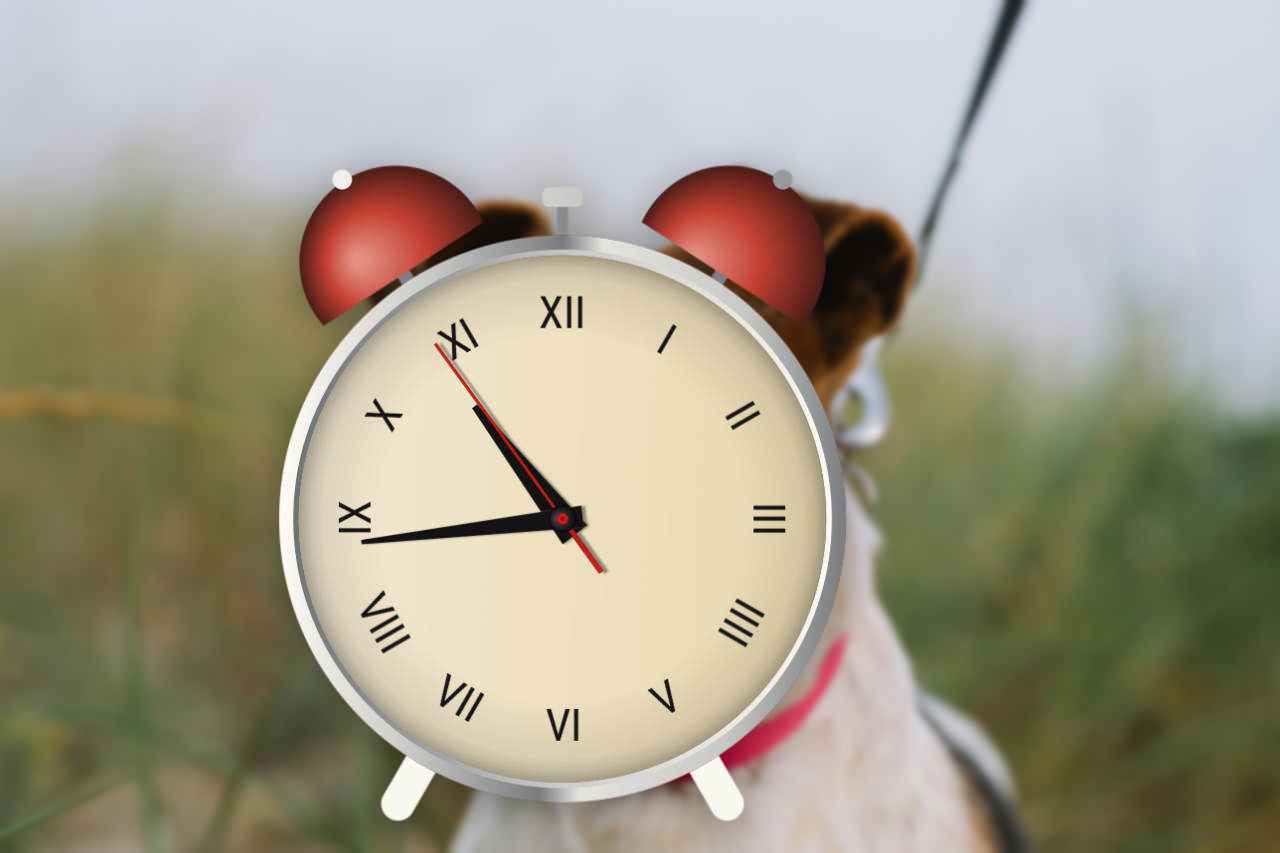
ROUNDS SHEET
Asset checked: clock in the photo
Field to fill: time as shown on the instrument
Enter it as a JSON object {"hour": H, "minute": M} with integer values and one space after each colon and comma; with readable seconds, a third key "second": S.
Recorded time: {"hour": 10, "minute": 43, "second": 54}
